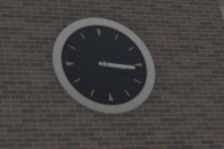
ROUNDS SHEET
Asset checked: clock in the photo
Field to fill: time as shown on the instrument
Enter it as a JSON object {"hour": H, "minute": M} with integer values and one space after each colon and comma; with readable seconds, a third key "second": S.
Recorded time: {"hour": 3, "minute": 16}
